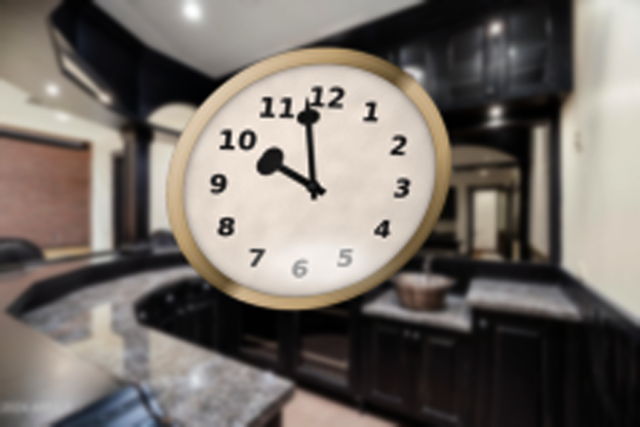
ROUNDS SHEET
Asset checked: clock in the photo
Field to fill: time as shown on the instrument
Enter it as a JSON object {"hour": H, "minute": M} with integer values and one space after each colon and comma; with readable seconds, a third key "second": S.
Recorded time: {"hour": 9, "minute": 58}
